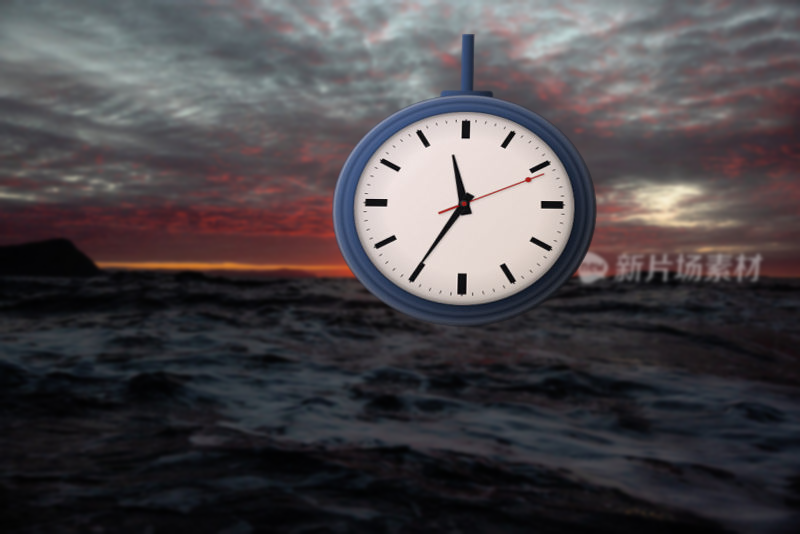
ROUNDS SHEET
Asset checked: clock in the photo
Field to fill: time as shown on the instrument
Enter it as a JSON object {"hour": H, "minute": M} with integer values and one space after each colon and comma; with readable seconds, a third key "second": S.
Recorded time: {"hour": 11, "minute": 35, "second": 11}
